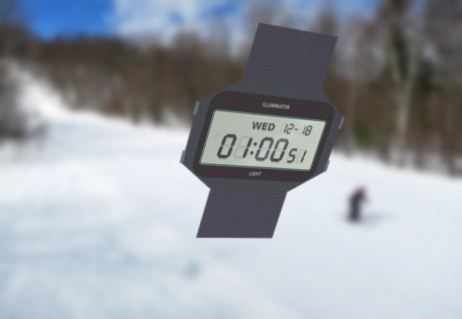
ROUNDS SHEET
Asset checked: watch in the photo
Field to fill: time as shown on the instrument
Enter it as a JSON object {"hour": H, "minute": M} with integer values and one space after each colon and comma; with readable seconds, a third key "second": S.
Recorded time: {"hour": 1, "minute": 0, "second": 51}
